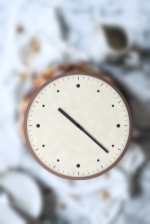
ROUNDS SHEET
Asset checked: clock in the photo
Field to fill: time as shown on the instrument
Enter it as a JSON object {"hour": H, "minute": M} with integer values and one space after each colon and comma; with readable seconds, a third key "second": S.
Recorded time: {"hour": 10, "minute": 22}
